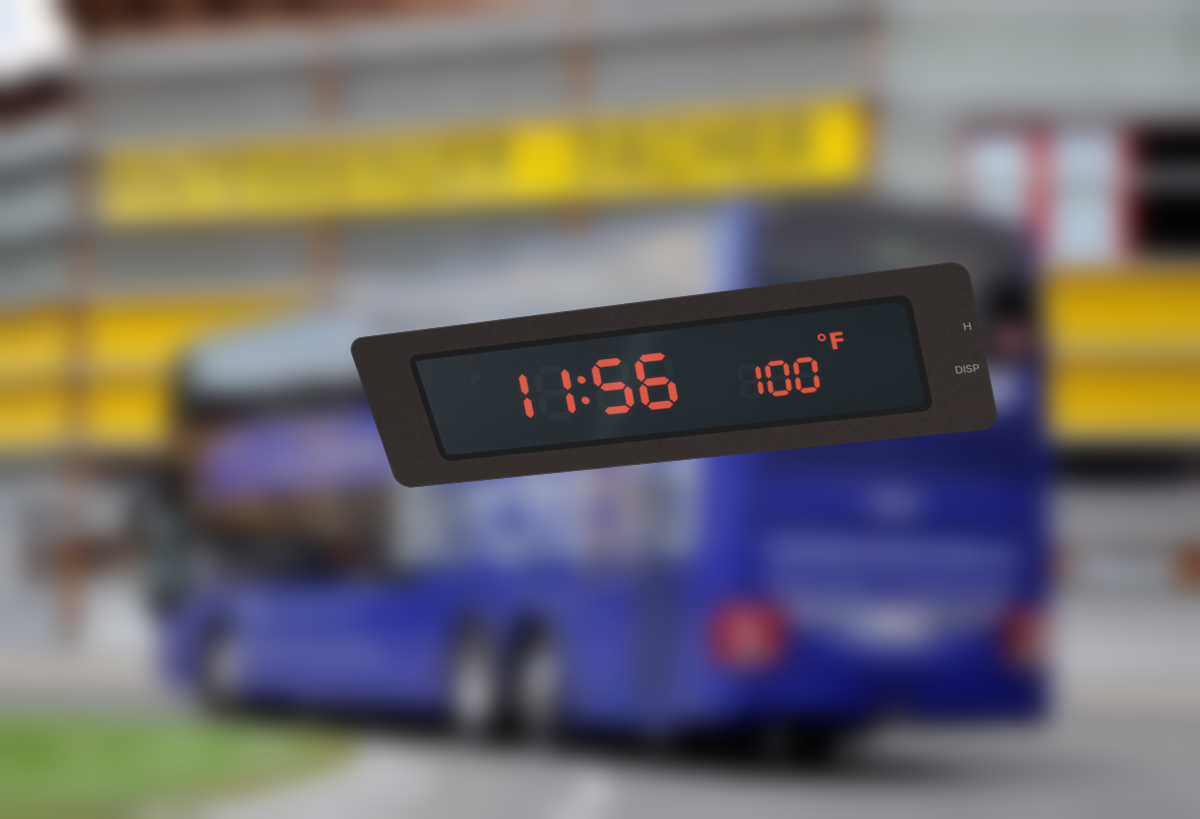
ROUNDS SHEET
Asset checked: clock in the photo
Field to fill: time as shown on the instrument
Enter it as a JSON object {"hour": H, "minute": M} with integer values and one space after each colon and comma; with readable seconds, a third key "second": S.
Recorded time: {"hour": 11, "minute": 56}
